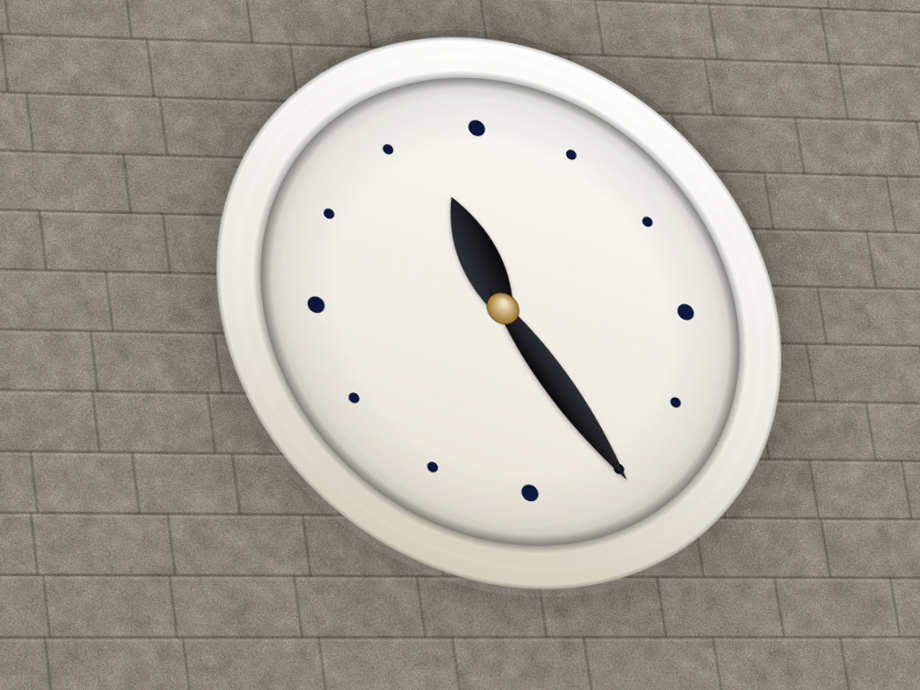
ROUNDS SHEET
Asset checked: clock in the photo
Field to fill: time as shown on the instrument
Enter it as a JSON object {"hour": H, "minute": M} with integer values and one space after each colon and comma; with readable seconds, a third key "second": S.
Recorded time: {"hour": 11, "minute": 25}
